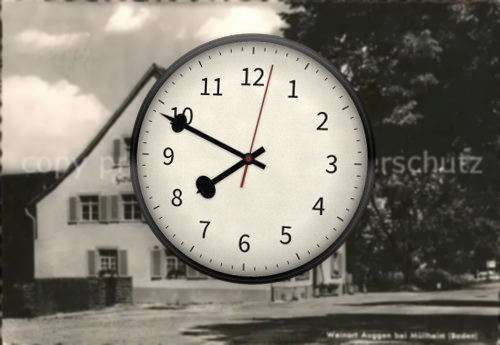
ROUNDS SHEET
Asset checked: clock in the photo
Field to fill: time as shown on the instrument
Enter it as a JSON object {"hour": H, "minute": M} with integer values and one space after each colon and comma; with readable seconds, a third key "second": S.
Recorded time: {"hour": 7, "minute": 49, "second": 2}
